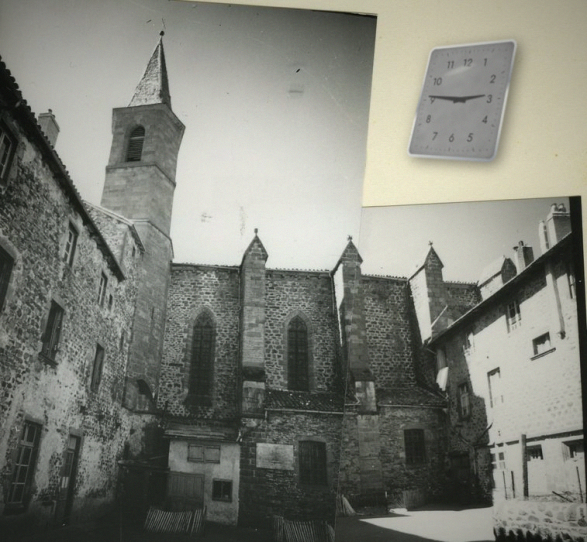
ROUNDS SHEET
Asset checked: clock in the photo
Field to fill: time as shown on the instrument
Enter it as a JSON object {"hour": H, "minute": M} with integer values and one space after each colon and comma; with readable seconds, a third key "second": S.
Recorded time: {"hour": 2, "minute": 46}
